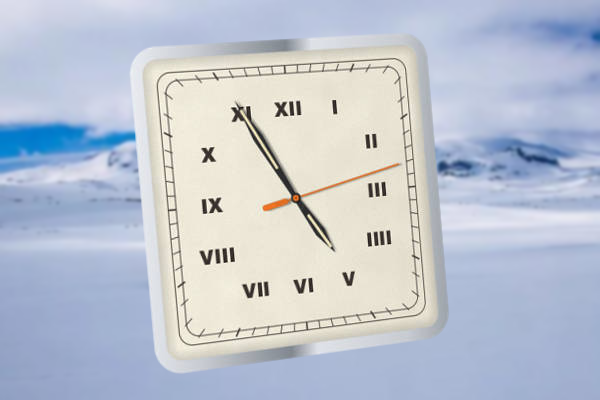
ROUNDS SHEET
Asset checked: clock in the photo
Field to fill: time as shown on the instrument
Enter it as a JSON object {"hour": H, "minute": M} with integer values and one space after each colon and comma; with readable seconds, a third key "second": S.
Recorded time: {"hour": 4, "minute": 55, "second": 13}
